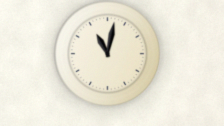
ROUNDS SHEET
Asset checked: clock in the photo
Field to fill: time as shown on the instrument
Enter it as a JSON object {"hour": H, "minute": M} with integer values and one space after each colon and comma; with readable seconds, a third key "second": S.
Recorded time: {"hour": 11, "minute": 2}
